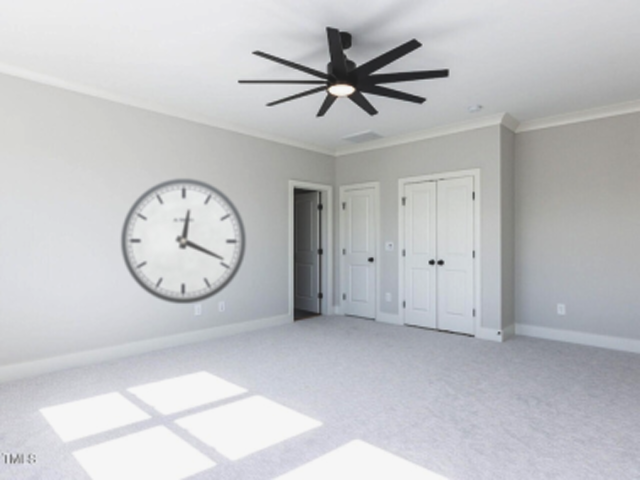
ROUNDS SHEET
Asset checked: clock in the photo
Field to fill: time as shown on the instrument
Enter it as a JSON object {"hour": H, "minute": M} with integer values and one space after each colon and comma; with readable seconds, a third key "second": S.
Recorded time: {"hour": 12, "minute": 19}
